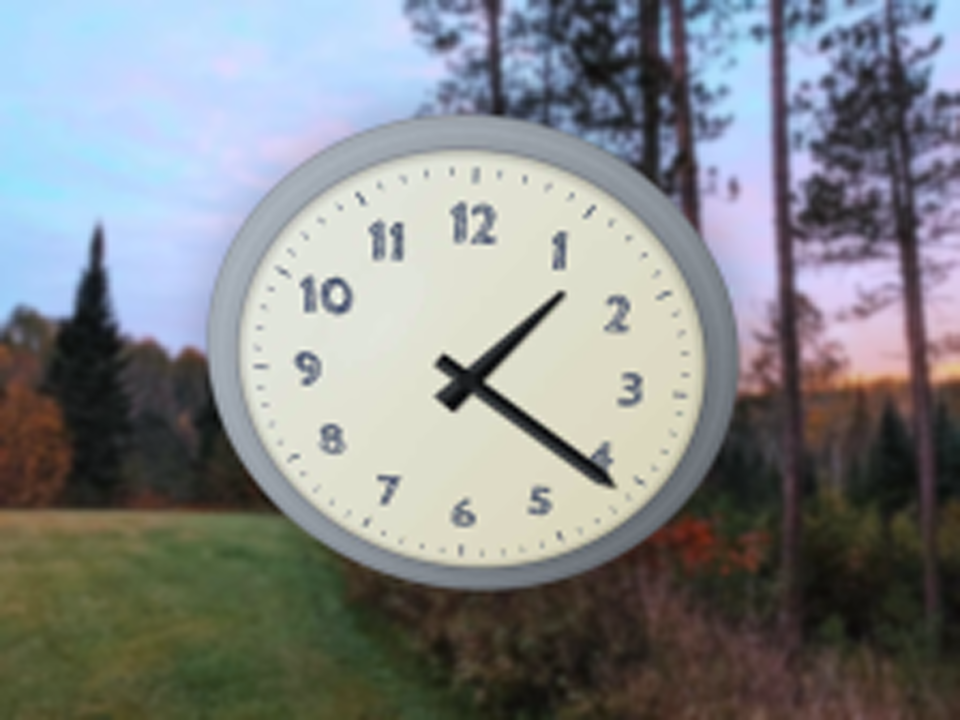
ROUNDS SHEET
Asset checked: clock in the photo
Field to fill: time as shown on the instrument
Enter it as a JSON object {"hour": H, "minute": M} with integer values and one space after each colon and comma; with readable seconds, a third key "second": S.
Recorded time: {"hour": 1, "minute": 21}
